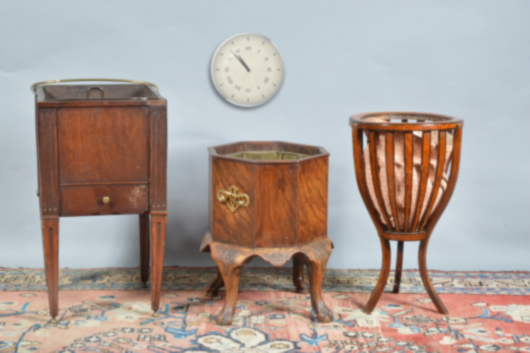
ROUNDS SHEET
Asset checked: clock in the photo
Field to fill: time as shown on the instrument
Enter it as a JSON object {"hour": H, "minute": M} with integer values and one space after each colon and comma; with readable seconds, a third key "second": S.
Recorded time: {"hour": 10, "minute": 53}
